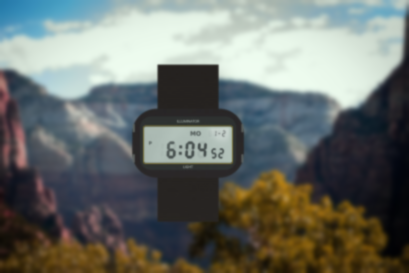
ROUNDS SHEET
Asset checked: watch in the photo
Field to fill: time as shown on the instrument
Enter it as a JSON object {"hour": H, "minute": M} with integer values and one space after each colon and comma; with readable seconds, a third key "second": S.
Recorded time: {"hour": 6, "minute": 4, "second": 52}
